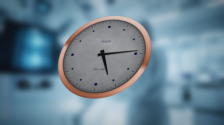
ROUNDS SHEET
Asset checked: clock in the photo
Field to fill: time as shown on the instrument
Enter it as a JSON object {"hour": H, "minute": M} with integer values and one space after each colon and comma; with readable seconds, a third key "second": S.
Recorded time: {"hour": 5, "minute": 14}
